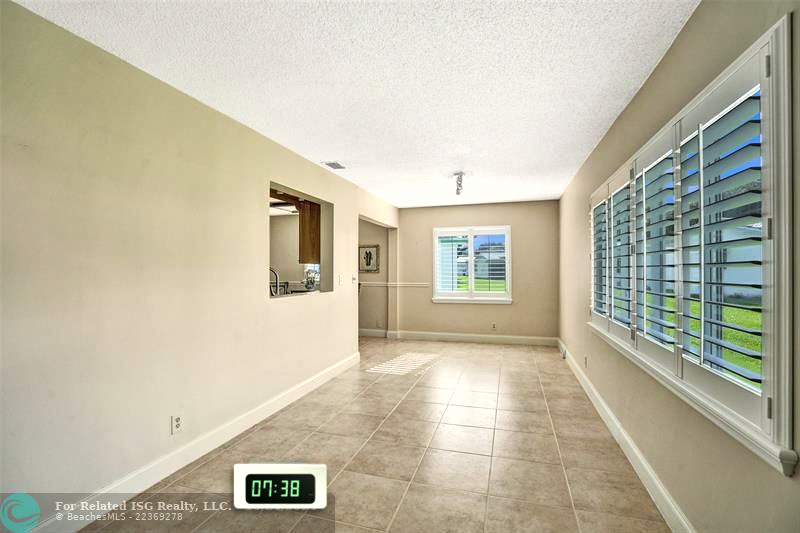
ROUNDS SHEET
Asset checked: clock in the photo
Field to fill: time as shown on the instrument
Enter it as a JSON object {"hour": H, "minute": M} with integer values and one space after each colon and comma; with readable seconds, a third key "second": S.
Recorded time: {"hour": 7, "minute": 38}
